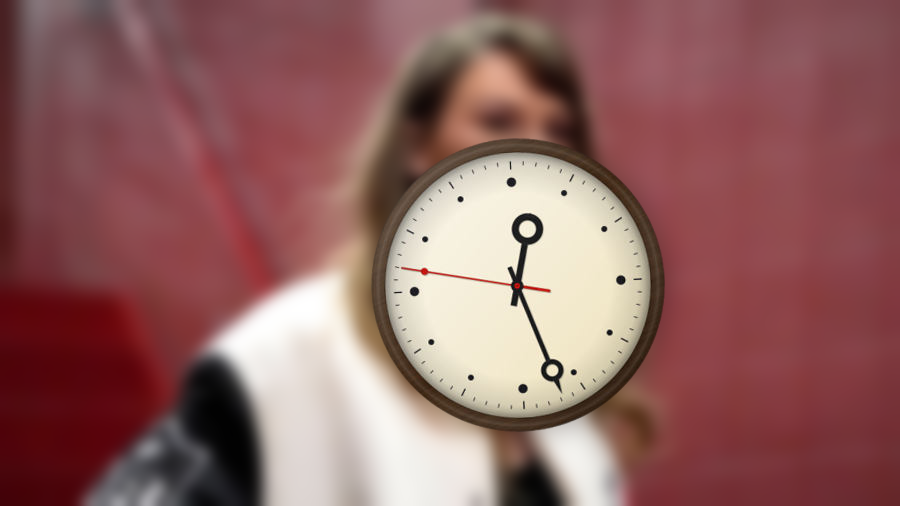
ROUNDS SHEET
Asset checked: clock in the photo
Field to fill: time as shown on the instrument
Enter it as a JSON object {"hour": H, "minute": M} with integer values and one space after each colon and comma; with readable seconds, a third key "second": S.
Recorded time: {"hour": 12, "minute": 26, "second": 47}
